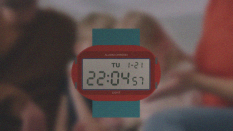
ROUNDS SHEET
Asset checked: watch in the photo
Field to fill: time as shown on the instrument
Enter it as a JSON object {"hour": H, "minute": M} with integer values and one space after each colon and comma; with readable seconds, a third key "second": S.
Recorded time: {"hour": 22, "minute": 4, "second": 57}
